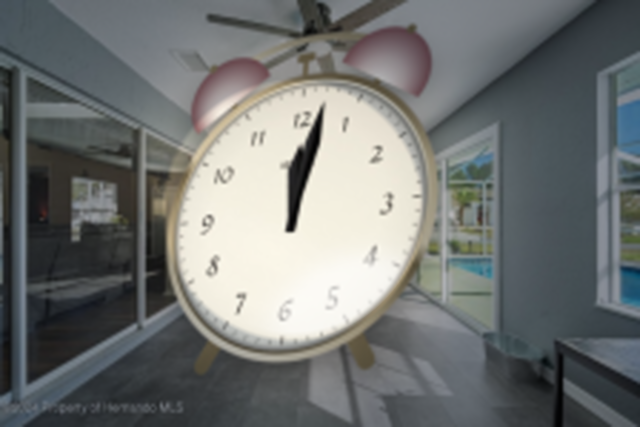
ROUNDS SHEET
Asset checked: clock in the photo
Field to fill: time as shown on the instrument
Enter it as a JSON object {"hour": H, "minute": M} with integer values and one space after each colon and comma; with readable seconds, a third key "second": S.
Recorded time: {"hour": 12, "minute": 2}
